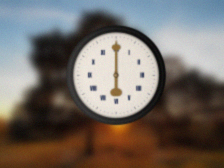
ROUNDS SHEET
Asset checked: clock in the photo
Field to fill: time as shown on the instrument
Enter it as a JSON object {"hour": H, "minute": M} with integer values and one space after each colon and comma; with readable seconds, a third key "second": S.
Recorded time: {"hour": 6, "minute": 0}
